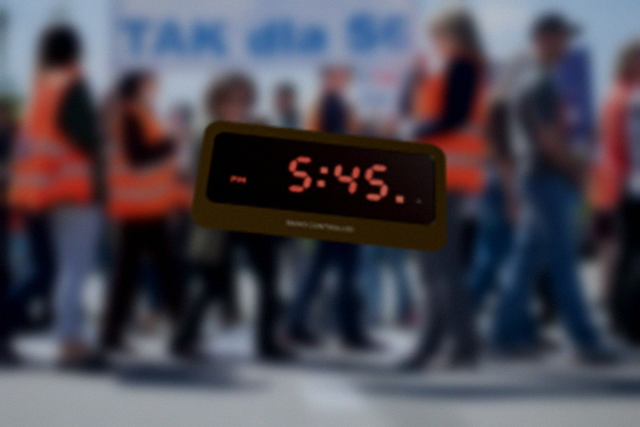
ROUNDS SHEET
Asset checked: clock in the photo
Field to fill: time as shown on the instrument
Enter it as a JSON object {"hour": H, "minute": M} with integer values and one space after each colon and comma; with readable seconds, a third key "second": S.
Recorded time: {"hour": 5, "minute": 45}
